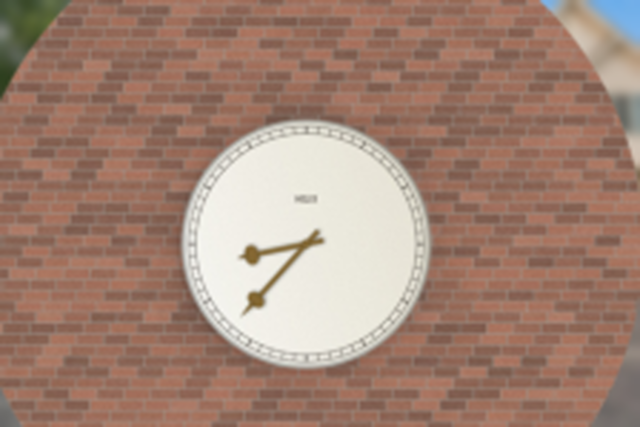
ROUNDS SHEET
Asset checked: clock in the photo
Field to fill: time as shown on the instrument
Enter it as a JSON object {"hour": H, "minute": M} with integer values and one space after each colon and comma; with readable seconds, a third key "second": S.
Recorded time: {"hour": 8, "minute": 37}
